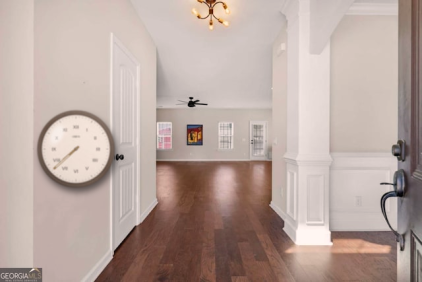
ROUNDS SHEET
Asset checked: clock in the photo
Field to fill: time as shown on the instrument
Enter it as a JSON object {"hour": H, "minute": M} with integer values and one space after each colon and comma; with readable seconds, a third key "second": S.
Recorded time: {"hour": 7, "minute": 38}
